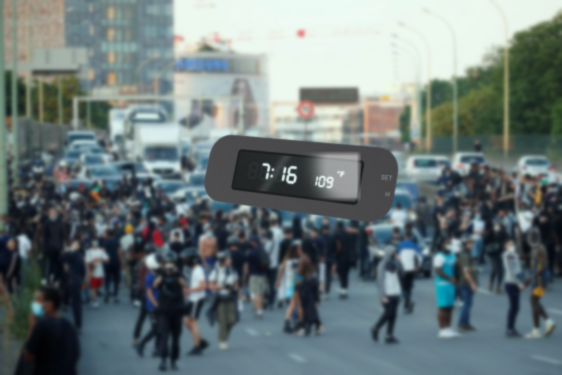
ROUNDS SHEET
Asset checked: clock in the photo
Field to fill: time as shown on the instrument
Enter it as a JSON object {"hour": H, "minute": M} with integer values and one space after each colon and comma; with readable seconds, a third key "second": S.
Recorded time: {"hour": 7, "minute": 16}
